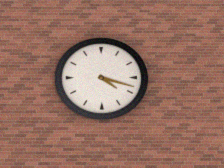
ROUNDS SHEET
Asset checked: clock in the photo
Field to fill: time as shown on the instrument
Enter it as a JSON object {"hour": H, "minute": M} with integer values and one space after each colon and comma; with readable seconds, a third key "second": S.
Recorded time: {"hour": 4, "minute": 18}
